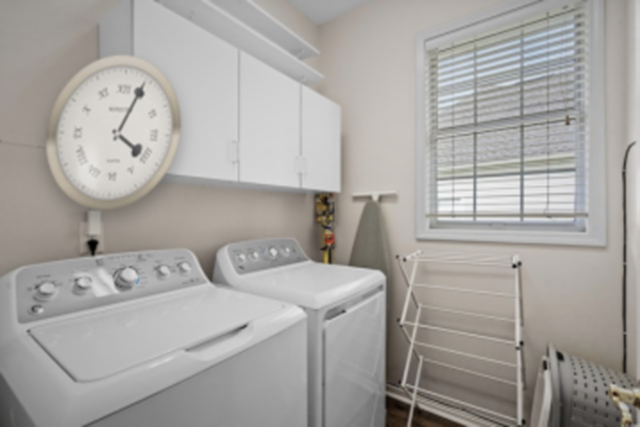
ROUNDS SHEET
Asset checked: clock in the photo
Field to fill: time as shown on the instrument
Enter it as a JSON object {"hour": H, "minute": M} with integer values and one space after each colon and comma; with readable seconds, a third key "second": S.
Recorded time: {"hour": 4, "minute": 4}
